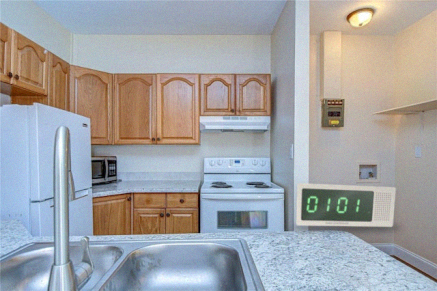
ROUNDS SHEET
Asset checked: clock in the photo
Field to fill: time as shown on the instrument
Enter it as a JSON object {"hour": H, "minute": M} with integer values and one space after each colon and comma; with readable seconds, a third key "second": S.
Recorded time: {"hour": 1, "minute": 1}
